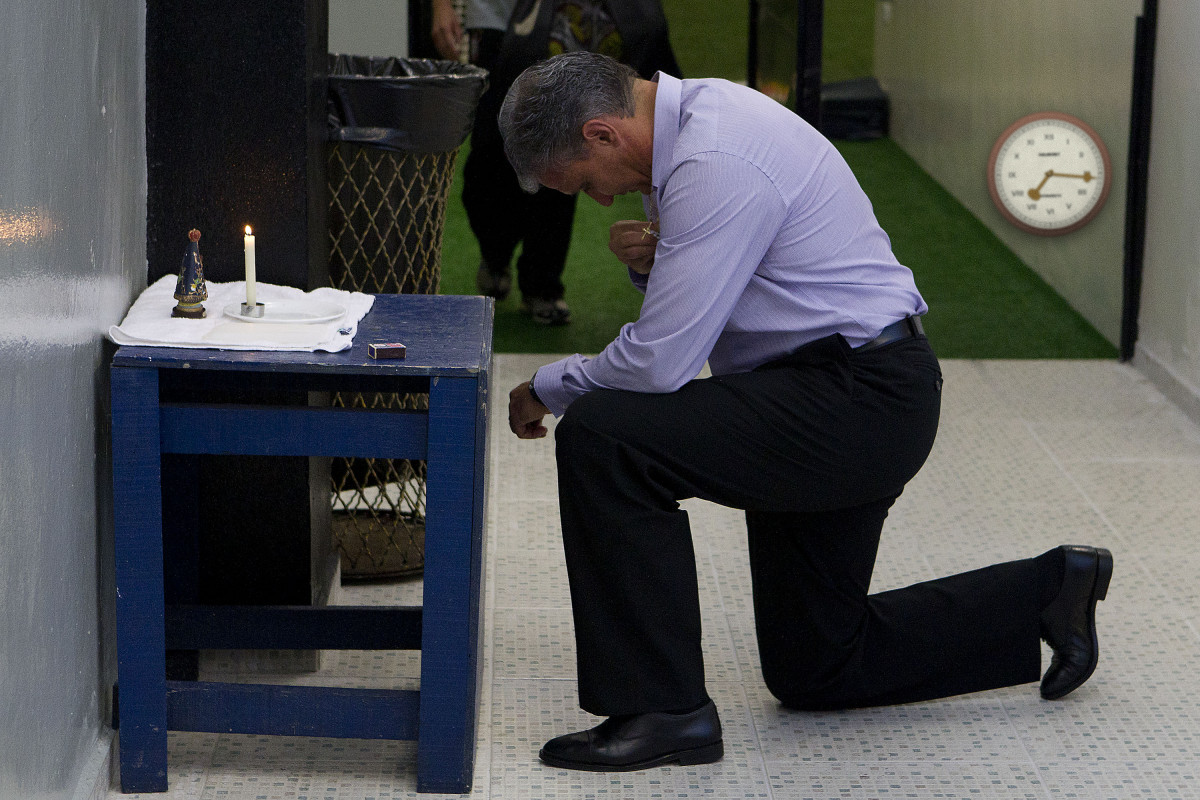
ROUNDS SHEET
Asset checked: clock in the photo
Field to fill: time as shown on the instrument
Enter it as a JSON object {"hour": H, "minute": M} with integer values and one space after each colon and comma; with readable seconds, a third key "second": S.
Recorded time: {"hour": 7, "minute": 16}
